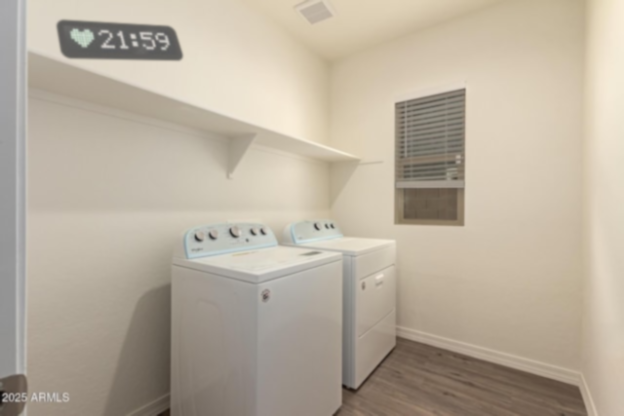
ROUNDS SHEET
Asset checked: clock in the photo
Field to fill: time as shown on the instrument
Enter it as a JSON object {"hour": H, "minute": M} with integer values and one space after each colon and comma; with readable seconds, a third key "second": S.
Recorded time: {"hour": 21, "minute": 59}
